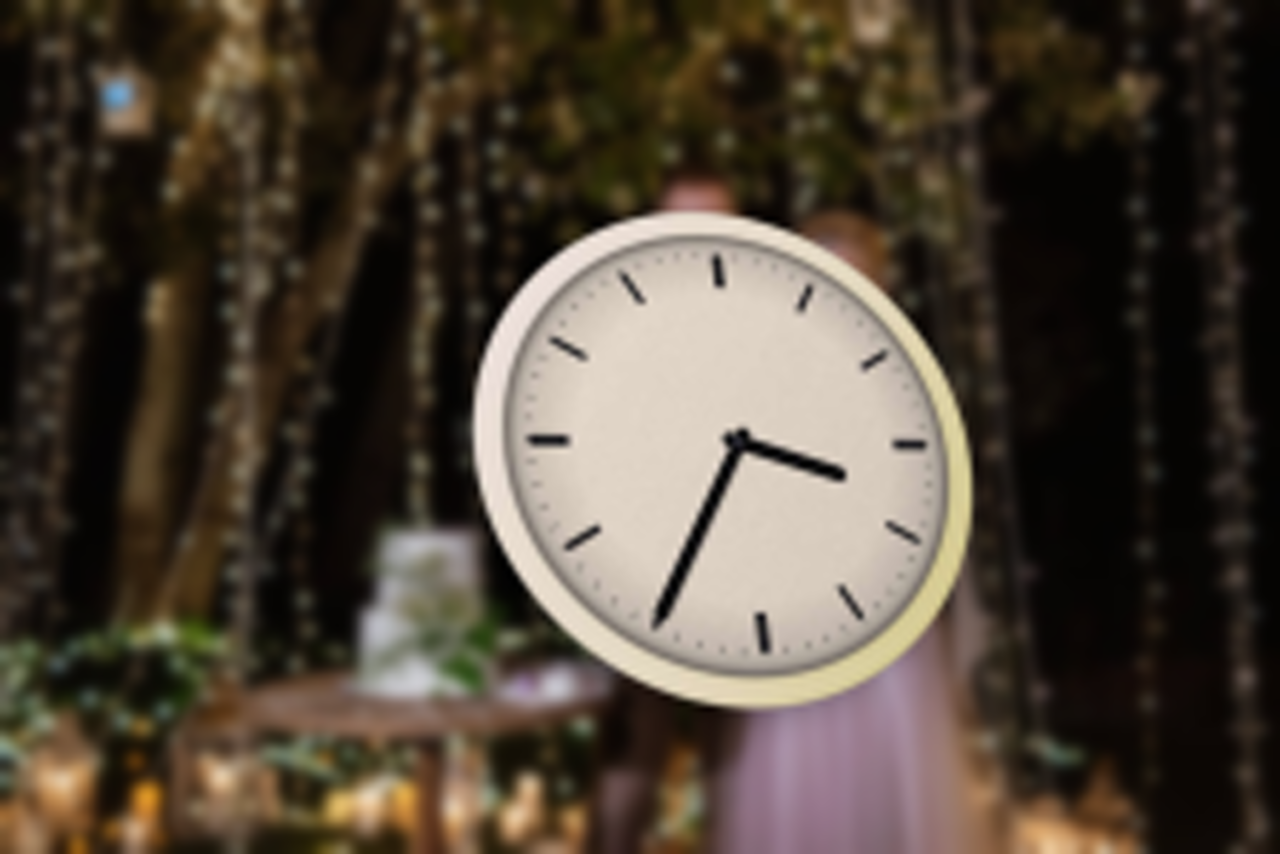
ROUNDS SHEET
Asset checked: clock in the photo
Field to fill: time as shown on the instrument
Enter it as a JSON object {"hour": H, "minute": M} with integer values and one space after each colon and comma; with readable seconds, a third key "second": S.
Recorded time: {"hour": 3, "minute": 35}
